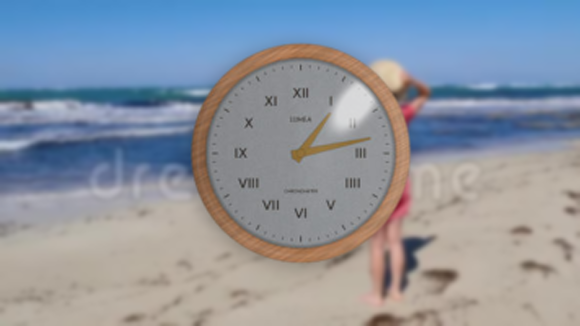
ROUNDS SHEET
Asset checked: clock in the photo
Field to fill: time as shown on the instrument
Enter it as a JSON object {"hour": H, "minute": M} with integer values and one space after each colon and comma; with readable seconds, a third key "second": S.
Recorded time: {"hour": 1, "minute": 13}
